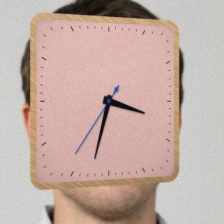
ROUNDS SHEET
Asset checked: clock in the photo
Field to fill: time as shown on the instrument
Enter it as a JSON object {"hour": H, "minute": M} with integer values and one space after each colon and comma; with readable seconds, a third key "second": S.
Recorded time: {"hour": 3, "minute": 32, "second": 36}
